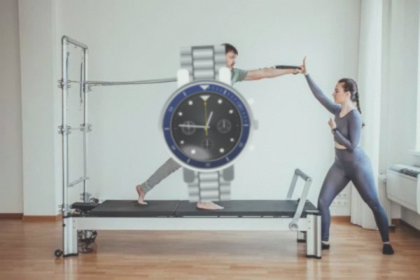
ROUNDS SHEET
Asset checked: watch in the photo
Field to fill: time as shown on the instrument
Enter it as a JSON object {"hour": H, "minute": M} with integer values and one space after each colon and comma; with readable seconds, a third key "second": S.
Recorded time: {"hour": 12, "minute": 46}
